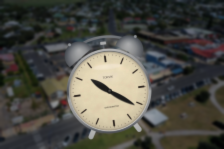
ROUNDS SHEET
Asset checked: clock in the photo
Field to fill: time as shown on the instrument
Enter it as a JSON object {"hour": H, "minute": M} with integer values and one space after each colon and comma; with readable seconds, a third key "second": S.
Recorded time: {"hour": 10, "minute": 21}
